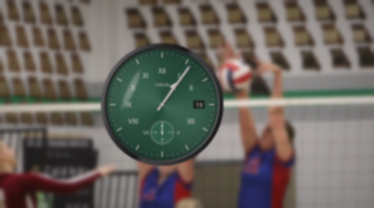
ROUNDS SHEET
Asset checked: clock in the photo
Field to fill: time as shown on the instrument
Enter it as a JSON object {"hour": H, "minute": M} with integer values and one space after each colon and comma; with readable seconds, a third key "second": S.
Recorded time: {"hour": 1, "minute": 6}
